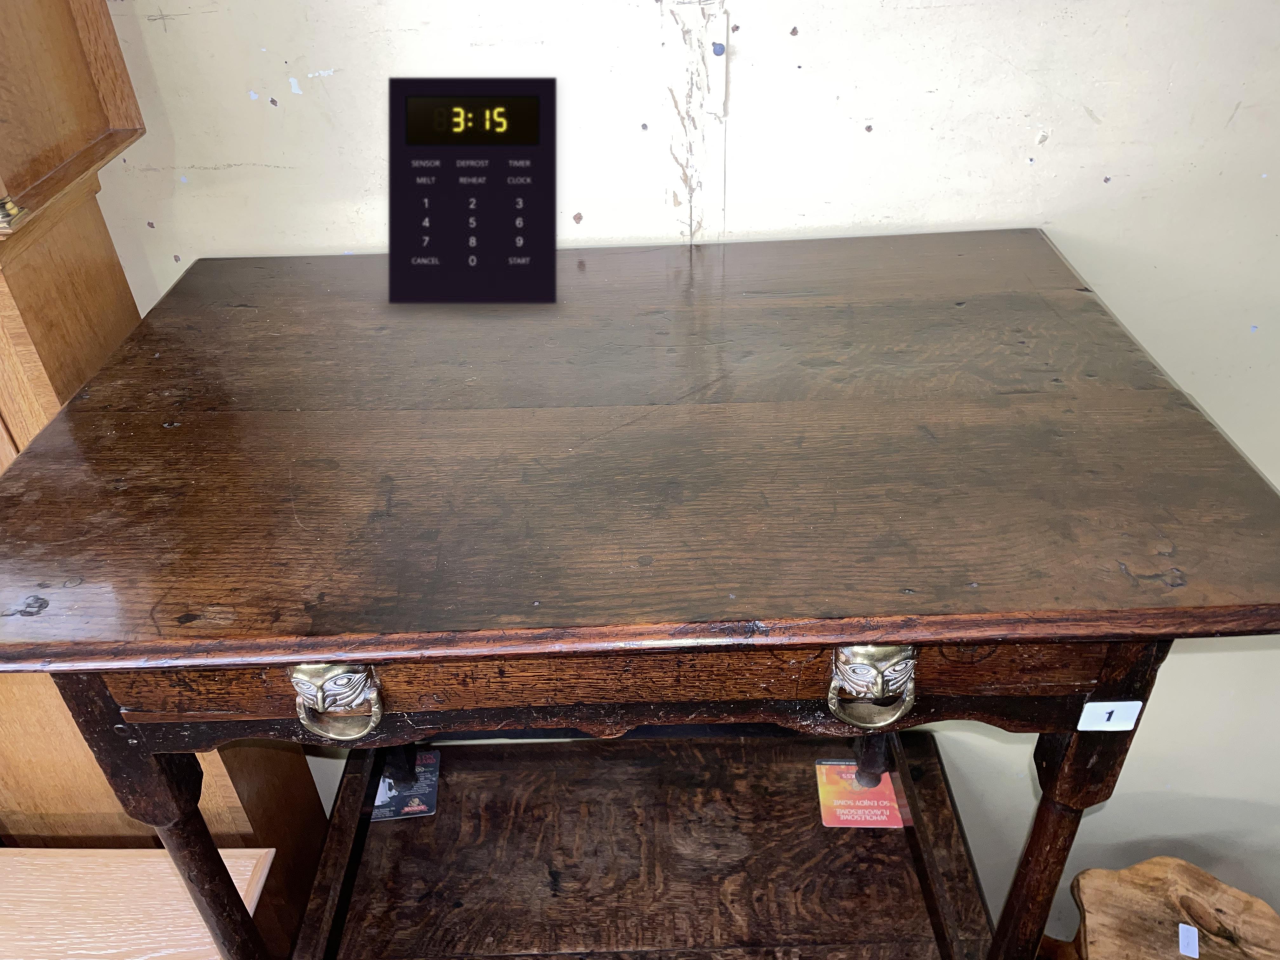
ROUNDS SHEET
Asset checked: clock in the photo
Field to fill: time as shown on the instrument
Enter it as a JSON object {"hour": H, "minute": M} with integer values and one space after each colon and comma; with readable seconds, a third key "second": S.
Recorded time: {"hour": 3, "minute": 15}
